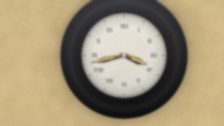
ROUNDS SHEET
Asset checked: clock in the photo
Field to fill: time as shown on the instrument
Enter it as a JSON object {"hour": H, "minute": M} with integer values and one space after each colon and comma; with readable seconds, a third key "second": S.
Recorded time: {"hour": 3, "minute": 43}
